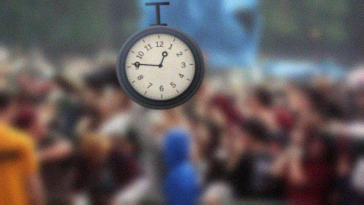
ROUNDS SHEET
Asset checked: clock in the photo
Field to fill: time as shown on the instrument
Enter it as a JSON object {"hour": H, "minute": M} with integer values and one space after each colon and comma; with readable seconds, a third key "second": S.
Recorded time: {"hour": 12, "minute": 46}
